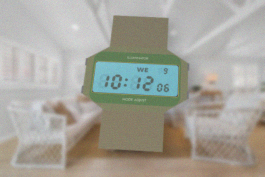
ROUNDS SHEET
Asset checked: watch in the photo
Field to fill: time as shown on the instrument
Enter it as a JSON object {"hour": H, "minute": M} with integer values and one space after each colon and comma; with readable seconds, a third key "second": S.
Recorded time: {"hour": 10, "minute": 12, "second": 6}
